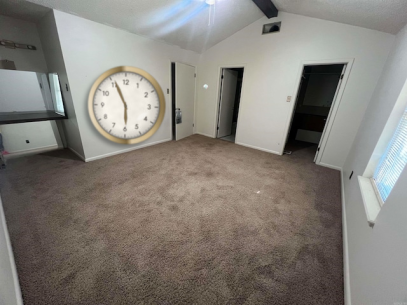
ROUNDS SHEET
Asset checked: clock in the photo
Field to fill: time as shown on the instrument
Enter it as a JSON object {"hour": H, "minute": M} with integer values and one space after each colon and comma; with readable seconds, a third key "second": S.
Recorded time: {"hour": 5, "minute": 56}
